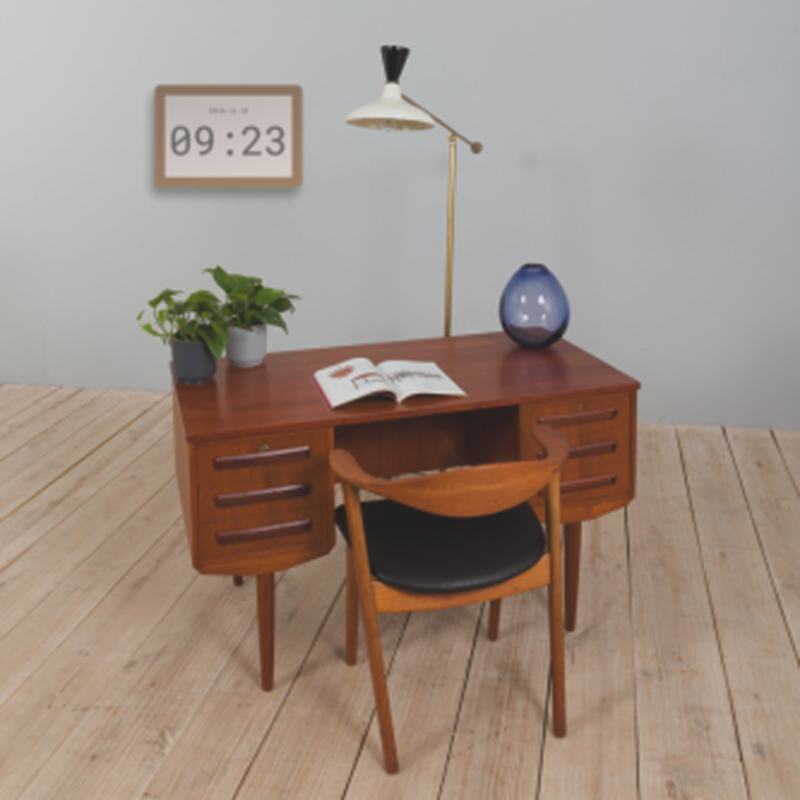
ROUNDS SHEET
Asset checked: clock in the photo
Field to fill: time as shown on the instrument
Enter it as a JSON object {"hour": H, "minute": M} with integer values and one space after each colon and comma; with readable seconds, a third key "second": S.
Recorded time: {"hour": 9, "minute": 23}
